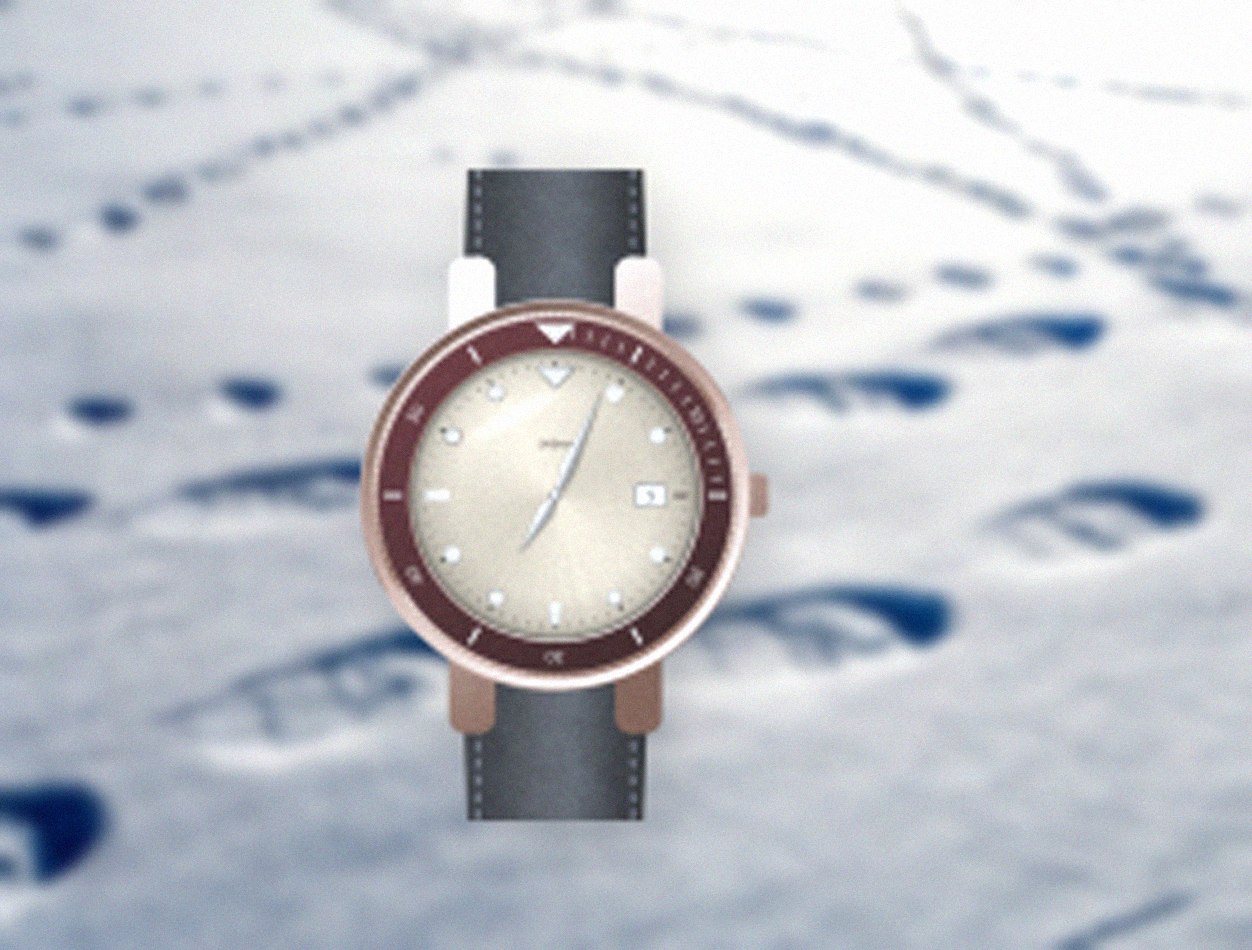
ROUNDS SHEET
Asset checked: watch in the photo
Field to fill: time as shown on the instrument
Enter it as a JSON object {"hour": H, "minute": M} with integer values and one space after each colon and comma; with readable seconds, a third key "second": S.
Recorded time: {"hour": 7, "minute": 4}
